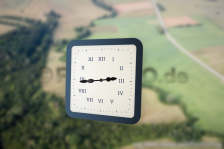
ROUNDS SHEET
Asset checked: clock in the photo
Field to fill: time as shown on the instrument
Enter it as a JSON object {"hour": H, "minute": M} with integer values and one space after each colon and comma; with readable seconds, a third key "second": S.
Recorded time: {"hour": 2, "minute": 44}
